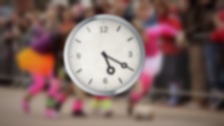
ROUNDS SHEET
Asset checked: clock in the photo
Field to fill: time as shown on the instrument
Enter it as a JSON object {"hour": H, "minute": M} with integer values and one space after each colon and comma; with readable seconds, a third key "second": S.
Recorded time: {"hour": 5, "minute": 20}
